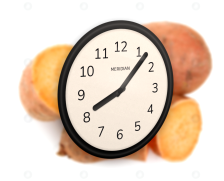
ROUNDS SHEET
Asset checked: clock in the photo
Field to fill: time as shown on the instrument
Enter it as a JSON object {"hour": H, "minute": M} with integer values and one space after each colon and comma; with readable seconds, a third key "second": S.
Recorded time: {"hour": 8, "minute": 7}
